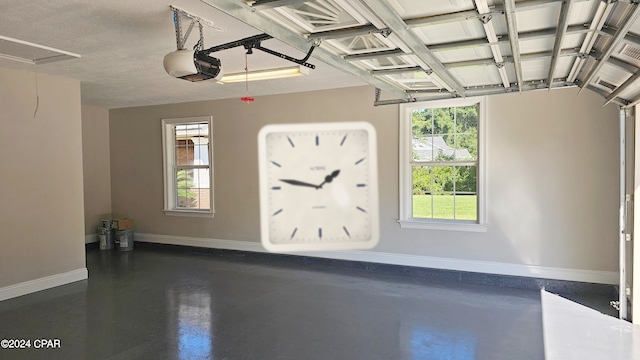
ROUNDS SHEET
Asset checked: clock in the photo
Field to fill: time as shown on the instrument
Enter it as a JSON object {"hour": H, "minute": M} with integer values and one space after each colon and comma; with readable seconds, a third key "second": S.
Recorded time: {"hour": 1, "minute": 47}
